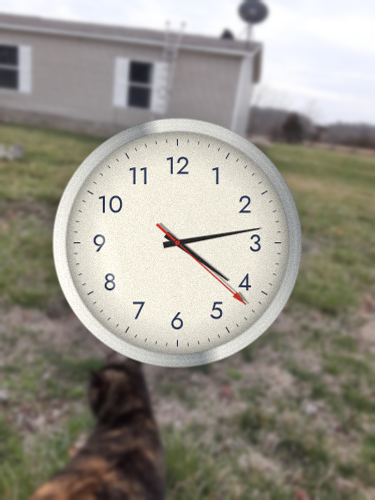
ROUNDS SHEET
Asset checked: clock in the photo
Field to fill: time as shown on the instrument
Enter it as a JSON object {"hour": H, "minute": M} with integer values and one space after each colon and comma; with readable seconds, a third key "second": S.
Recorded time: {"hour": 4, "minute": 13, "second": 22}
